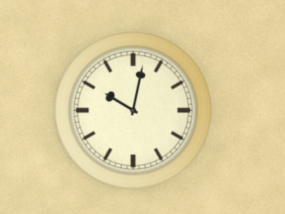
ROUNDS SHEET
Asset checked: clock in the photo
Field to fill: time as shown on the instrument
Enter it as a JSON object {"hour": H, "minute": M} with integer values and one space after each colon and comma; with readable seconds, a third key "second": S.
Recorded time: {"hour": 10, "minute": 2}
